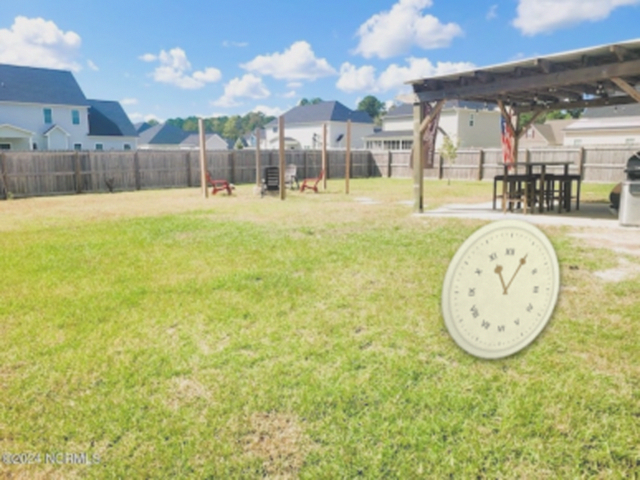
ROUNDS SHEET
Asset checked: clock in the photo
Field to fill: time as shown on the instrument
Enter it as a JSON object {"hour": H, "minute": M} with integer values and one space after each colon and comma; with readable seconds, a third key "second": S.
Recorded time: {"hour": 11, "minute": 5}
